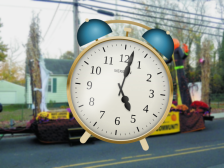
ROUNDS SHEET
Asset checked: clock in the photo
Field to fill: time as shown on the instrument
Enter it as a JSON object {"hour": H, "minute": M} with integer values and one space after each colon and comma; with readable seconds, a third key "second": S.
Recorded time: {"hour": 5, "minute": 2}
